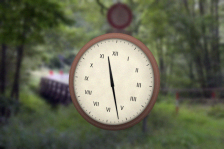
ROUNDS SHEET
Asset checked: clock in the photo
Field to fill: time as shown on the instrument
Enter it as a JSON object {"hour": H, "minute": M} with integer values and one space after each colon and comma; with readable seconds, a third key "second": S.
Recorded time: {"hour": 11, "minute": 27}
